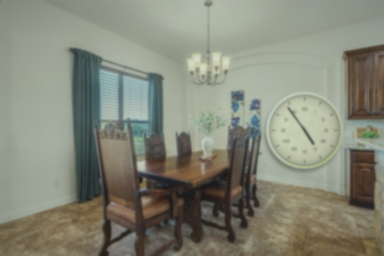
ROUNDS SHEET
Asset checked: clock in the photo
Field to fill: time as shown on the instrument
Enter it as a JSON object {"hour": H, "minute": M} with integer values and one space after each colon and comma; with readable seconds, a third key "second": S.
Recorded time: {"hour": 4, "minute": 54}
